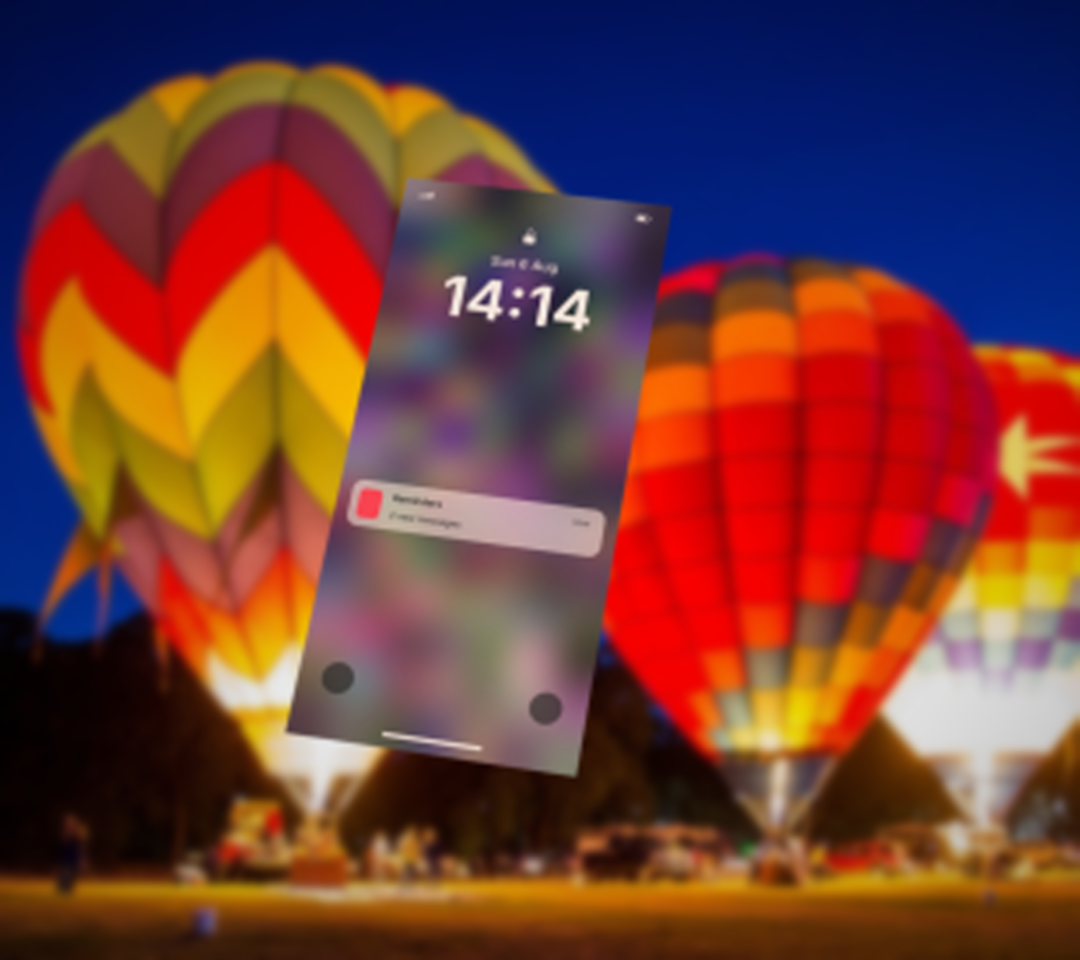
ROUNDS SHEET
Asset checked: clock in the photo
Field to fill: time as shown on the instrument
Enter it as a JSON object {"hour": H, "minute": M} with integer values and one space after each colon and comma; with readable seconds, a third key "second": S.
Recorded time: {"hour": 14, "minute": 14}
